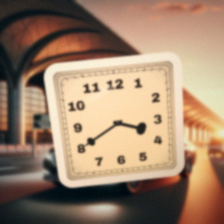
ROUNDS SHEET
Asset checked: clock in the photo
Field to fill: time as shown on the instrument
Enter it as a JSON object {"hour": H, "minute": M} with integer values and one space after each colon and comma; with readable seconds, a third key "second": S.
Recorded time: {"hour": 3, "minute": 40}
